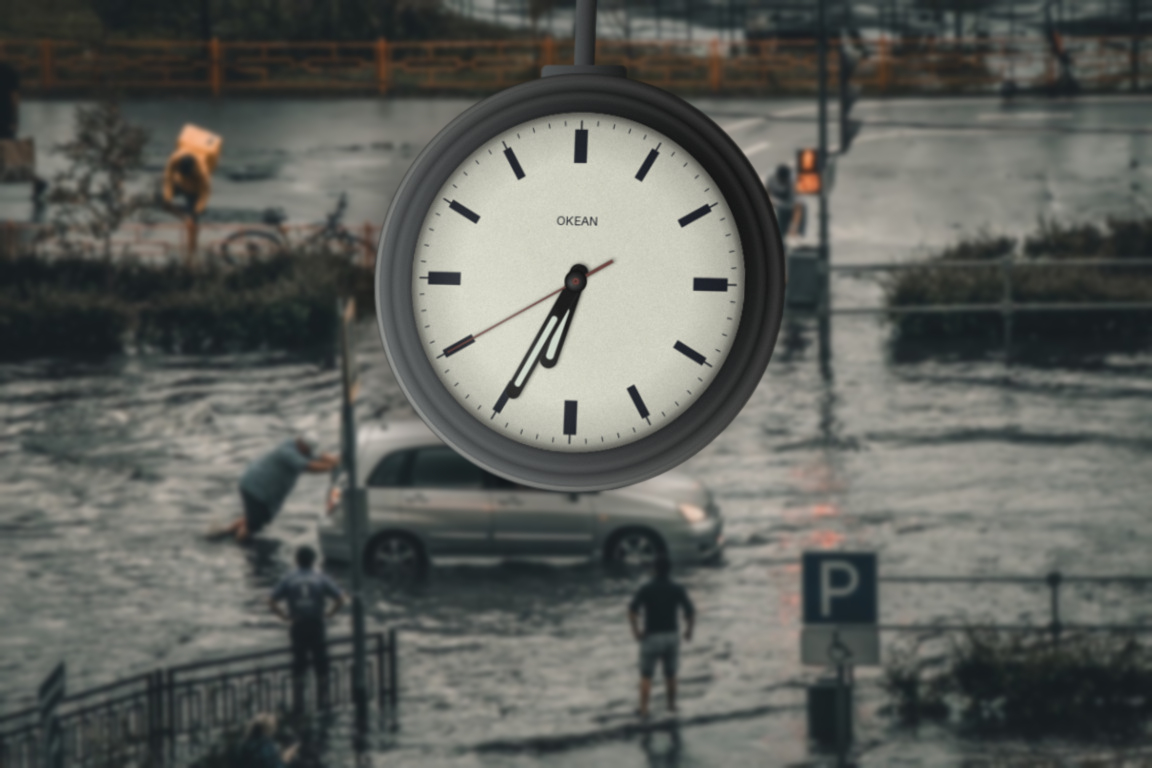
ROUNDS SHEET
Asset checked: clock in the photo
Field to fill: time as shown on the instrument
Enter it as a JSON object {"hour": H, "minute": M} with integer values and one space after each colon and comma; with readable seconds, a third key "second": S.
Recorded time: {"hour": 6, "minute": 34, "second": 40}
